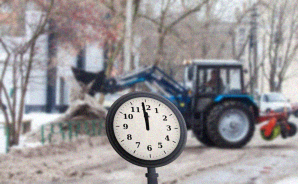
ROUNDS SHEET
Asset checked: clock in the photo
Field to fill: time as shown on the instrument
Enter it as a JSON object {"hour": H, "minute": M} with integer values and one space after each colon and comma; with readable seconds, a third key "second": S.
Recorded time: {"hour": 11, "minute": 59}
